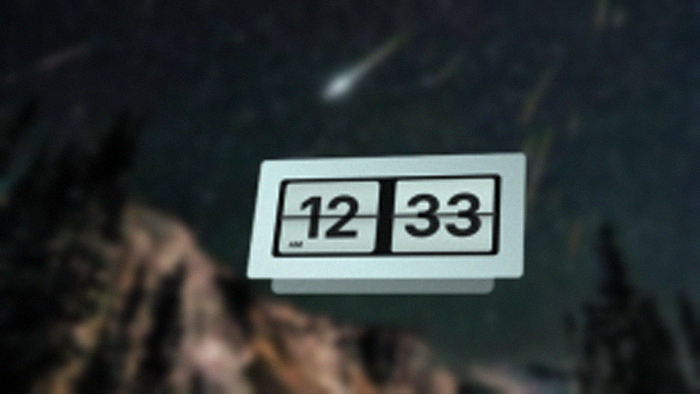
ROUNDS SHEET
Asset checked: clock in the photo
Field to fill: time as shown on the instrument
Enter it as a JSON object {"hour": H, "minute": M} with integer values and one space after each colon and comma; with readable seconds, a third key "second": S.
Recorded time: {"hour": 12, "minute": 33}
